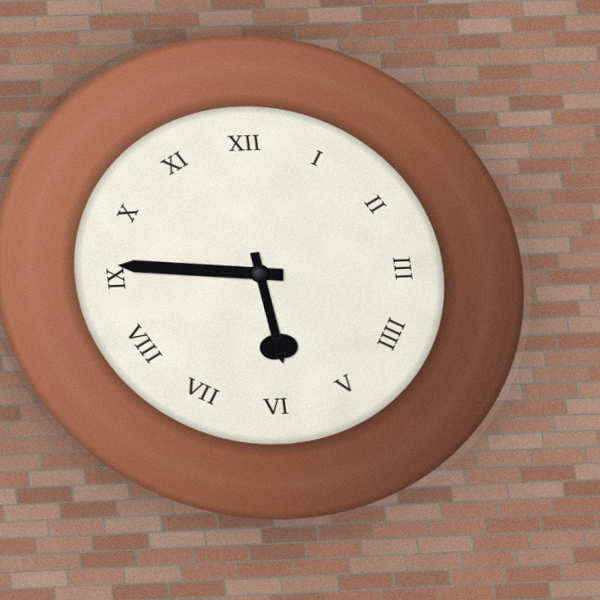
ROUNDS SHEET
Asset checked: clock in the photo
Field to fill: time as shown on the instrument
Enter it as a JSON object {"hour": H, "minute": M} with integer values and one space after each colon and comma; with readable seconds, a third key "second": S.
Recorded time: {"hour": 5, "minute": 46}
